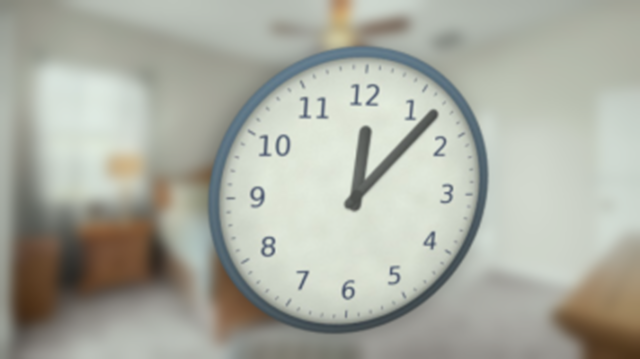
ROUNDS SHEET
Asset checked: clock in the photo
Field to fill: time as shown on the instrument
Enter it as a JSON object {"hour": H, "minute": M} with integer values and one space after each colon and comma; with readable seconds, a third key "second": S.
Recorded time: {"hour": 12, "minute": 7}
